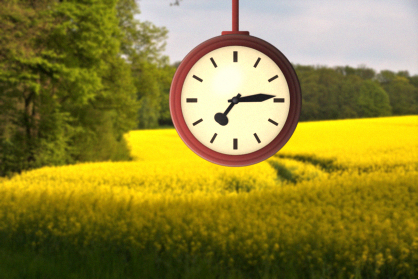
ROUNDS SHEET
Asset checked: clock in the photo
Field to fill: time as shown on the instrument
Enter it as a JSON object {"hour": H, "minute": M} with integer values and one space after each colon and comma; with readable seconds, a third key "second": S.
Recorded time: {"hour": 7, "minute": 14}
